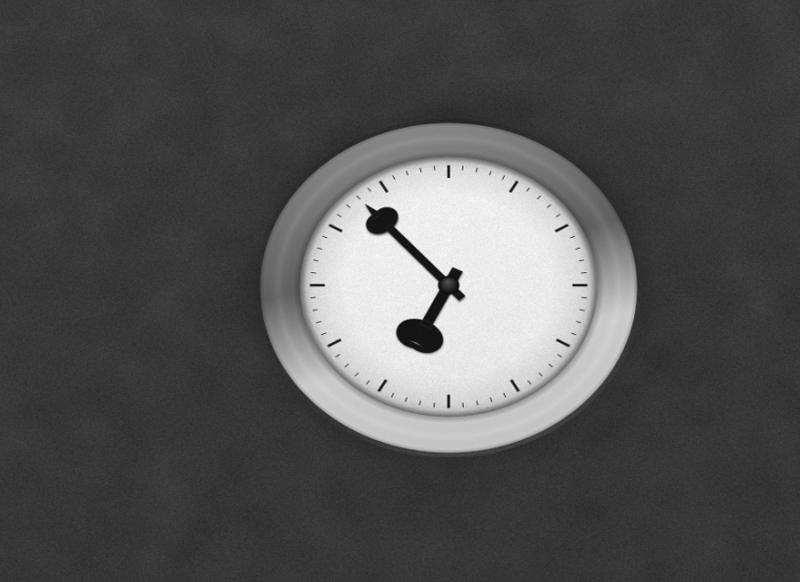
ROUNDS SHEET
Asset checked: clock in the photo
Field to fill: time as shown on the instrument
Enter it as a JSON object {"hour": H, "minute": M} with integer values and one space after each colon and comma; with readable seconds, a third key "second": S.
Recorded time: {"hour": 6, "minute": 53}
